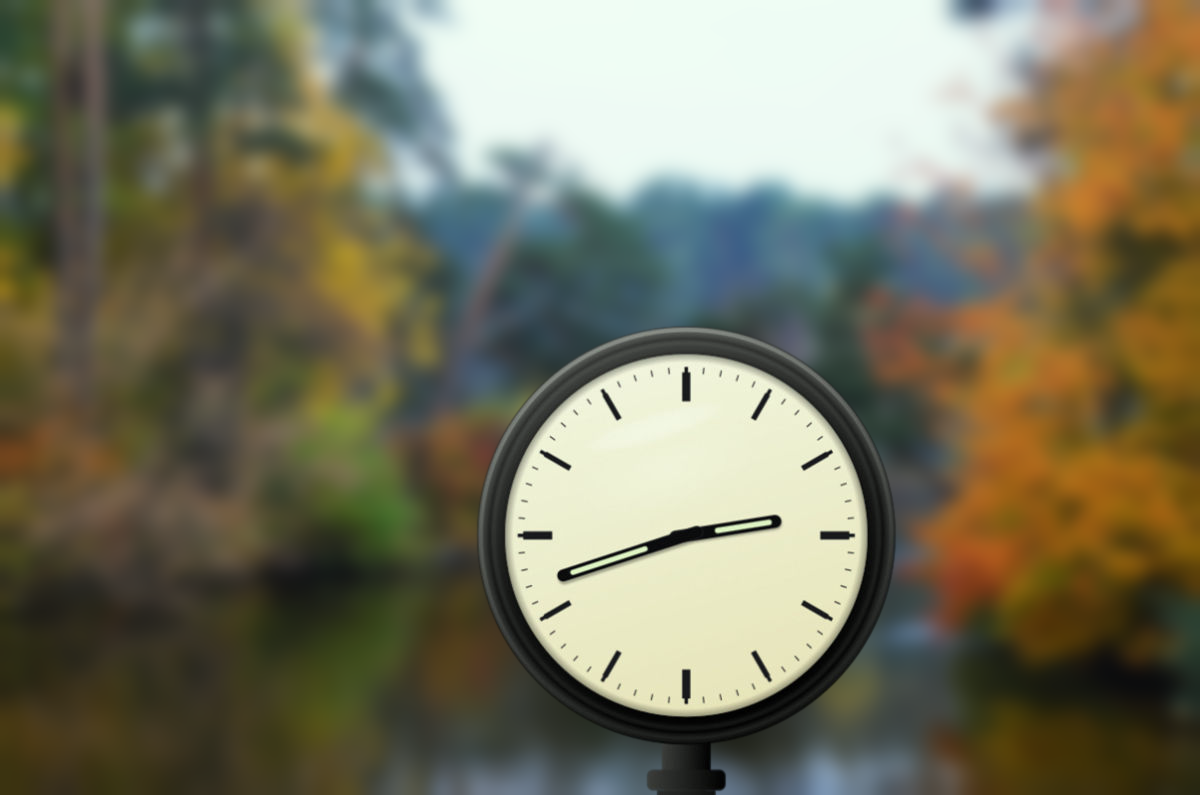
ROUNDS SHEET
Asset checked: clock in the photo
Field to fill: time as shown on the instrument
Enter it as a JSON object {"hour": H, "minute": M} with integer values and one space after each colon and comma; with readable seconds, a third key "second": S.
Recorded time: {"hour": 2, "minute": 42}
